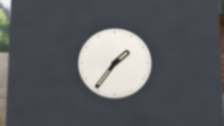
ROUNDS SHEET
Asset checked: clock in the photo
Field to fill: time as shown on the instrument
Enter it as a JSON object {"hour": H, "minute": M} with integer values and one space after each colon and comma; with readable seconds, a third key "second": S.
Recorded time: {"hour": 1, "minute": 36}
